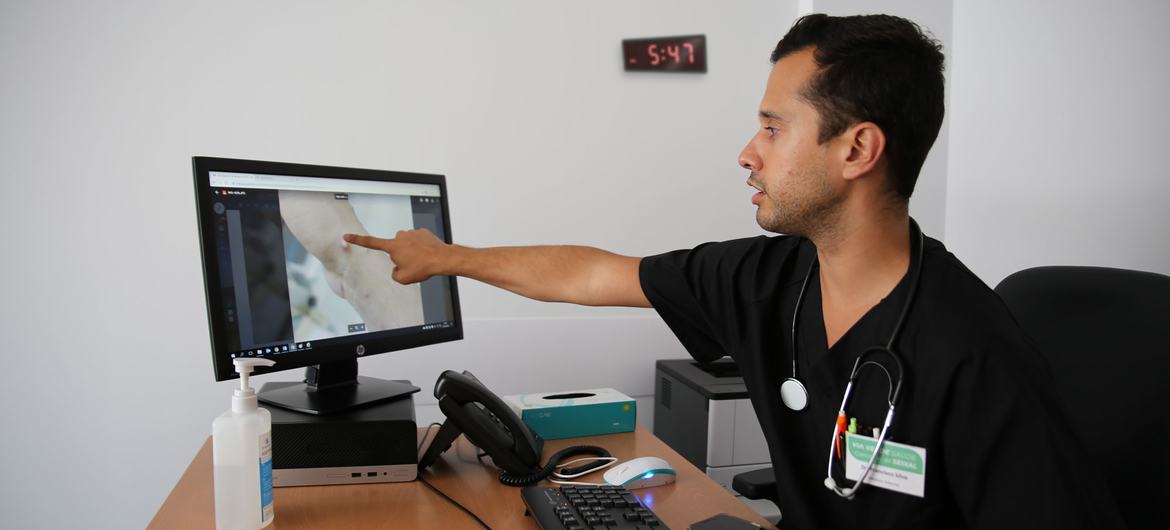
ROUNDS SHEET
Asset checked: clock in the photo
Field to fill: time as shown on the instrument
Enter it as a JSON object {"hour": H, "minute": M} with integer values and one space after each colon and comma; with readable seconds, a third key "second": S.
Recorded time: {"hour": 5, "minute": 47}
